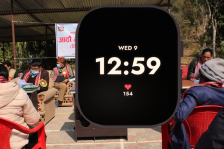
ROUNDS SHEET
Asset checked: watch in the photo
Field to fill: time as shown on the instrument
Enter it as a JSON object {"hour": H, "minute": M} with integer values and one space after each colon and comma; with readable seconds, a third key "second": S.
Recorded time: {"hour": 12, "minute": 59}
